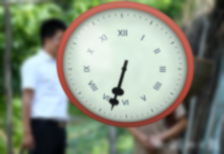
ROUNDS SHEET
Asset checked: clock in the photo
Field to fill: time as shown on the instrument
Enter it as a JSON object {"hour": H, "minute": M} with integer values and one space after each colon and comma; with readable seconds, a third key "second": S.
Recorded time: {"hour": 6, "minute": 33}
